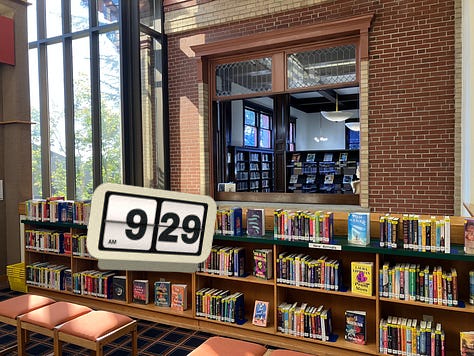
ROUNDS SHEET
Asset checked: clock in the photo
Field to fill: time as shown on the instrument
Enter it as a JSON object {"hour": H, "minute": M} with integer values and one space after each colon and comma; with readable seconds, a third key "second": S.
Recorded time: {"hour": 9, "minute": 29}
